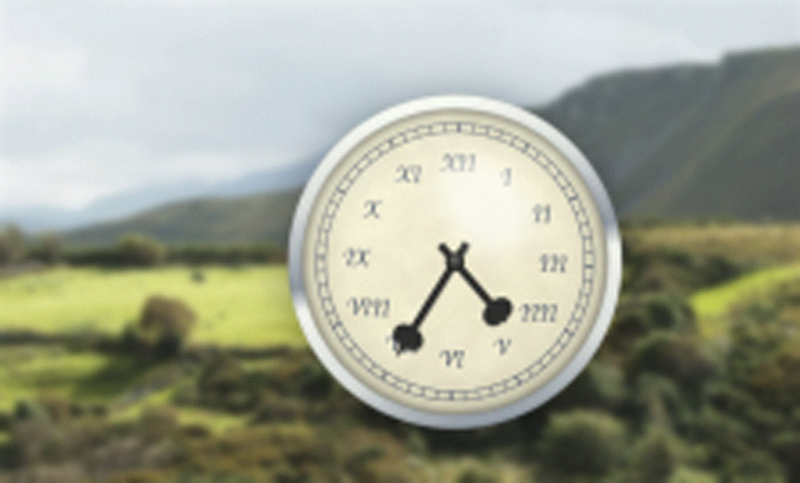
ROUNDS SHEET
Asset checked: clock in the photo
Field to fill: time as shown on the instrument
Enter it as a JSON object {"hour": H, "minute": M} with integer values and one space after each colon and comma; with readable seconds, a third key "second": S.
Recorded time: {"hour": 4, "minute": 35}
